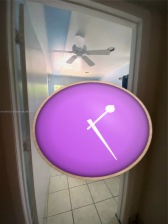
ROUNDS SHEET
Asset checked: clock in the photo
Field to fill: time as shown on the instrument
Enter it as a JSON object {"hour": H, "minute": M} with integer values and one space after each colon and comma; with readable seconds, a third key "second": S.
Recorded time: {"hour": 1, "minute": 25}
